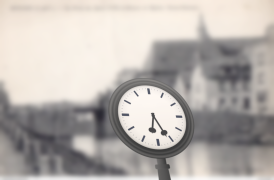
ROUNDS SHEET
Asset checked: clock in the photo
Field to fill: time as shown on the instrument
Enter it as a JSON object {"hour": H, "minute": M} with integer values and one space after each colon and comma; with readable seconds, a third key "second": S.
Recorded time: {"hour": 6, "minute": 26}
